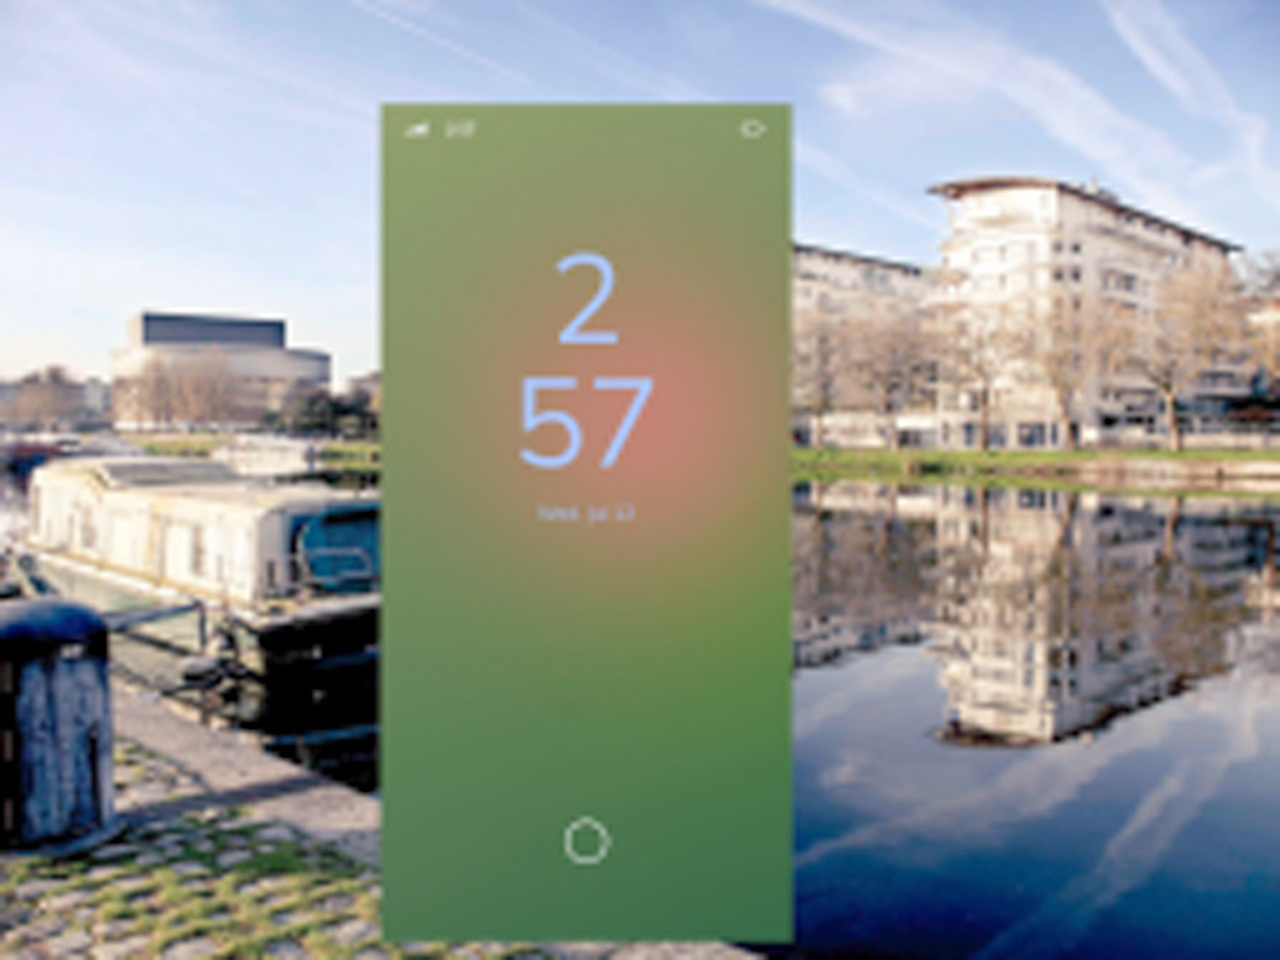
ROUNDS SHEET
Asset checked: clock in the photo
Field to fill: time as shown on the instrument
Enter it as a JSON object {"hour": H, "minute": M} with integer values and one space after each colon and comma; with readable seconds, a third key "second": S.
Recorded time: {"hour": 2, "minute": 57}
